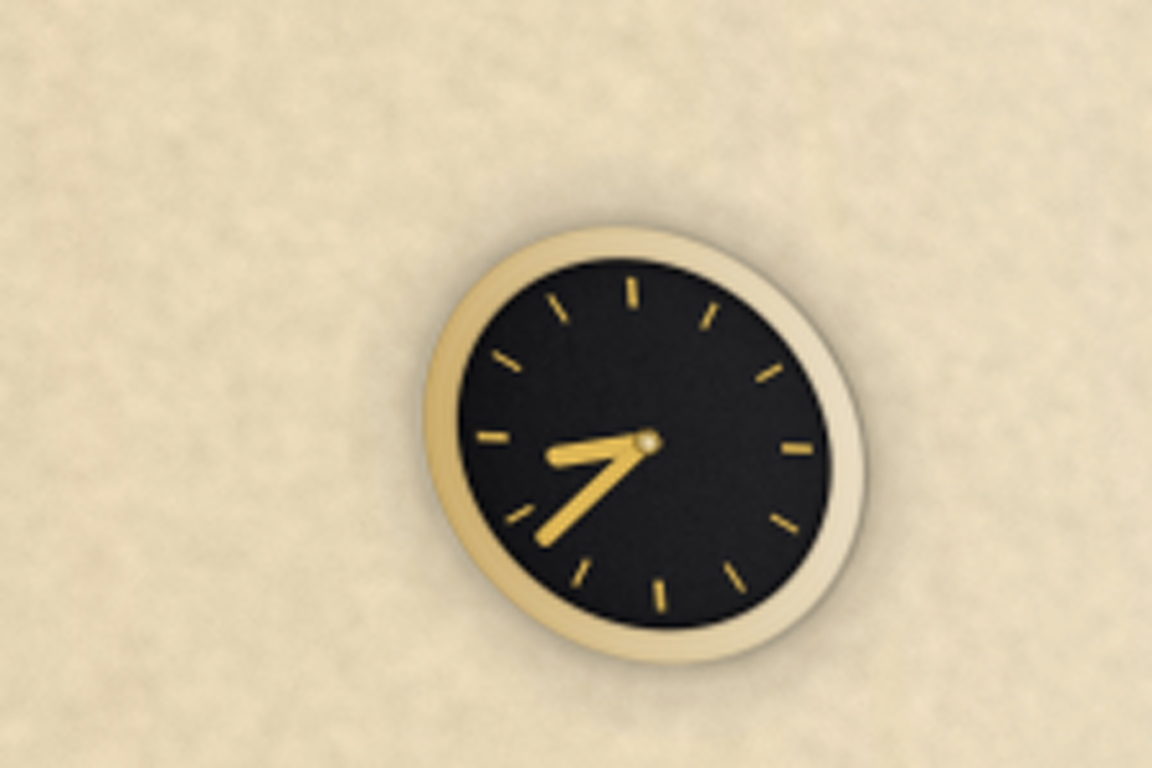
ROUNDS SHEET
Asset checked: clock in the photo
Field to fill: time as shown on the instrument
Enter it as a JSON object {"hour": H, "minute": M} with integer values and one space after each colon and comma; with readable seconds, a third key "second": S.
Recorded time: {"hour": 8, "minute": 38}
